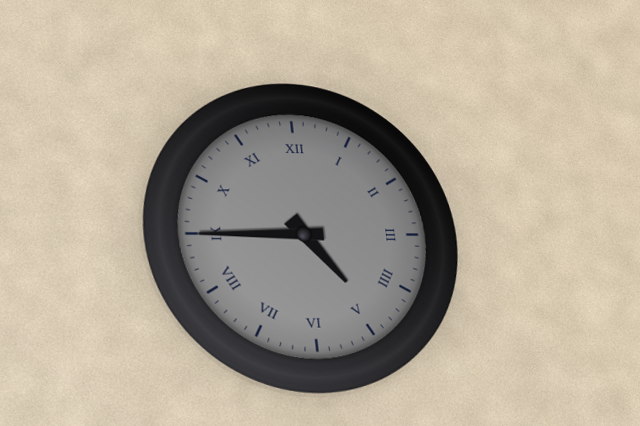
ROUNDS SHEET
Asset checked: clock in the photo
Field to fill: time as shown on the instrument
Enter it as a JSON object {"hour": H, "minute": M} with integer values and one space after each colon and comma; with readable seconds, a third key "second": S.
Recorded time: {"hour": 4, "minute": 45}
